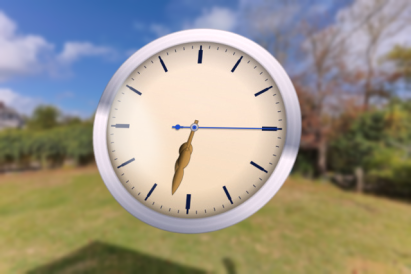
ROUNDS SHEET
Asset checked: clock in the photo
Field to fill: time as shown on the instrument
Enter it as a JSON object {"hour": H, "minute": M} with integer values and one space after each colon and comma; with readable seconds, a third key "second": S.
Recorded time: {"hour": 6, "minute": 32, "second": 15}
